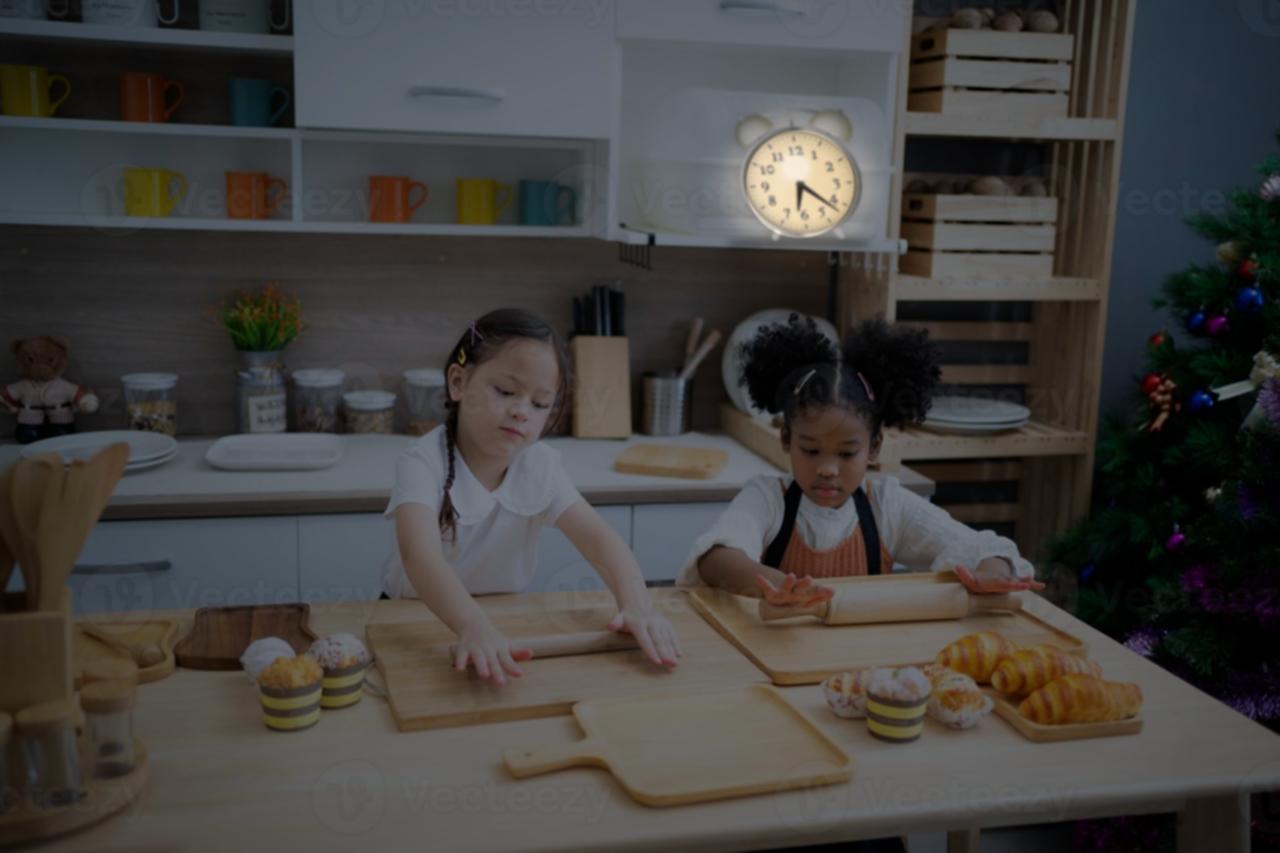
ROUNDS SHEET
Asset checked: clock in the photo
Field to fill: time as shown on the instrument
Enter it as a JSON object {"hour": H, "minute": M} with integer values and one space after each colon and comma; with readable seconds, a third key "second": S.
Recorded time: {"hour": 6, "minute": 22}
